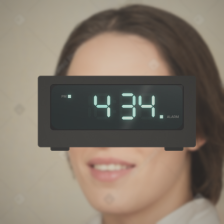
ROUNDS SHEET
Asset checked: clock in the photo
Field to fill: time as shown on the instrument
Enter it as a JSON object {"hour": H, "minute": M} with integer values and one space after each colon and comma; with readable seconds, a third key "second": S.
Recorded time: {"hour": 4, "minute": 34}
